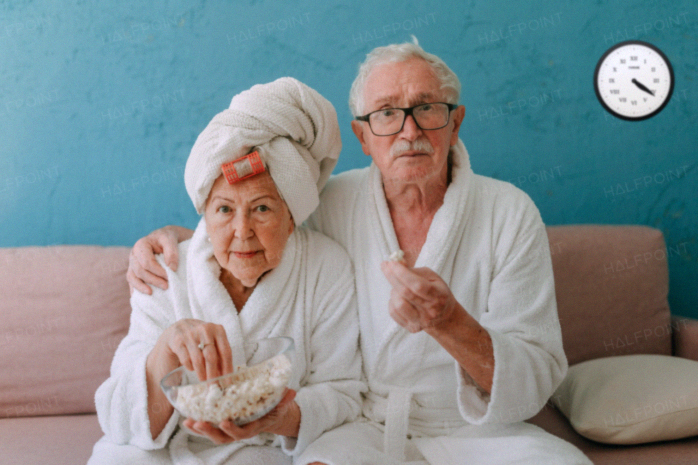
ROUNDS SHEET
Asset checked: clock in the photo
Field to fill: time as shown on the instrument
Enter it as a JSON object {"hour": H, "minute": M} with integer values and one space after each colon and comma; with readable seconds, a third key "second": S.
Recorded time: {"hour": 4, "minute": 21}
